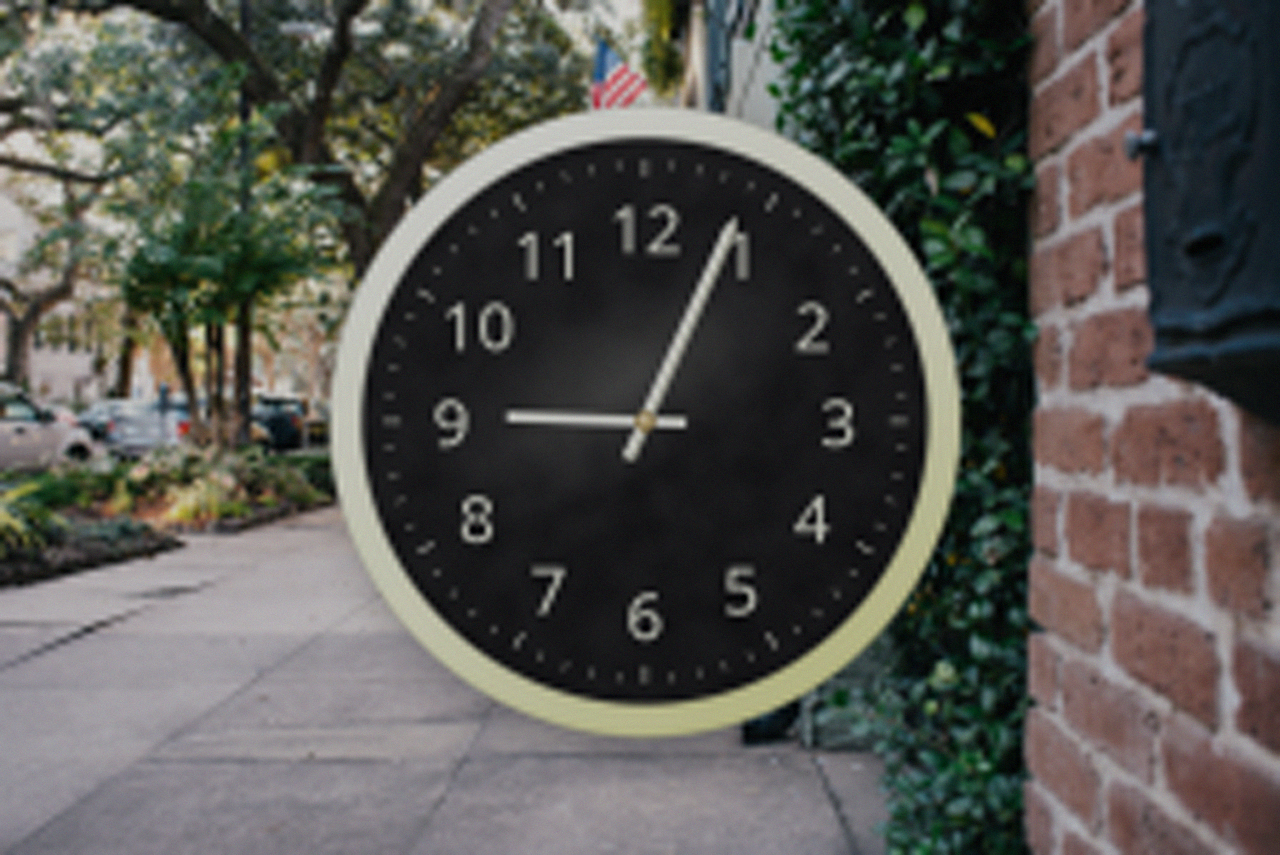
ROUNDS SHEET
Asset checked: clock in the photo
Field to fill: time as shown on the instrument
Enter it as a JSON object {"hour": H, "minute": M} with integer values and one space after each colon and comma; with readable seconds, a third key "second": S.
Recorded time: {"hour": 9, "minute": 4}
